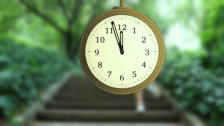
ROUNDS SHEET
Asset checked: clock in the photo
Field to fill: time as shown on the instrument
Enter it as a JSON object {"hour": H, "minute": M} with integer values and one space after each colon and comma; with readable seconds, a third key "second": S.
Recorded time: {"hour": 11, "minute": 57}
